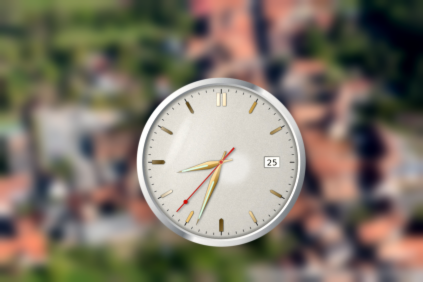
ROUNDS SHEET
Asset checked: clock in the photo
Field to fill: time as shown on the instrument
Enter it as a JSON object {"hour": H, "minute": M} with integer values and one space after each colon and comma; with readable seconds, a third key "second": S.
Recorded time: {"hour": 8, "minute": 33, "second": 37}
